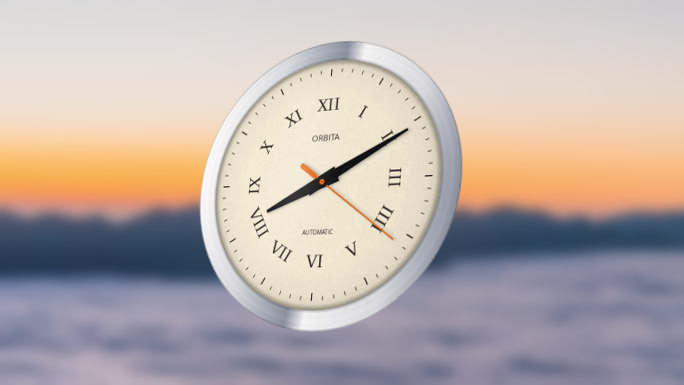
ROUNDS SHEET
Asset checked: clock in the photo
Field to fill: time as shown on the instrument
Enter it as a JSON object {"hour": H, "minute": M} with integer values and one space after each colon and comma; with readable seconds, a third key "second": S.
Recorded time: {"hour": 8, "minute": 10, "second": 21}
